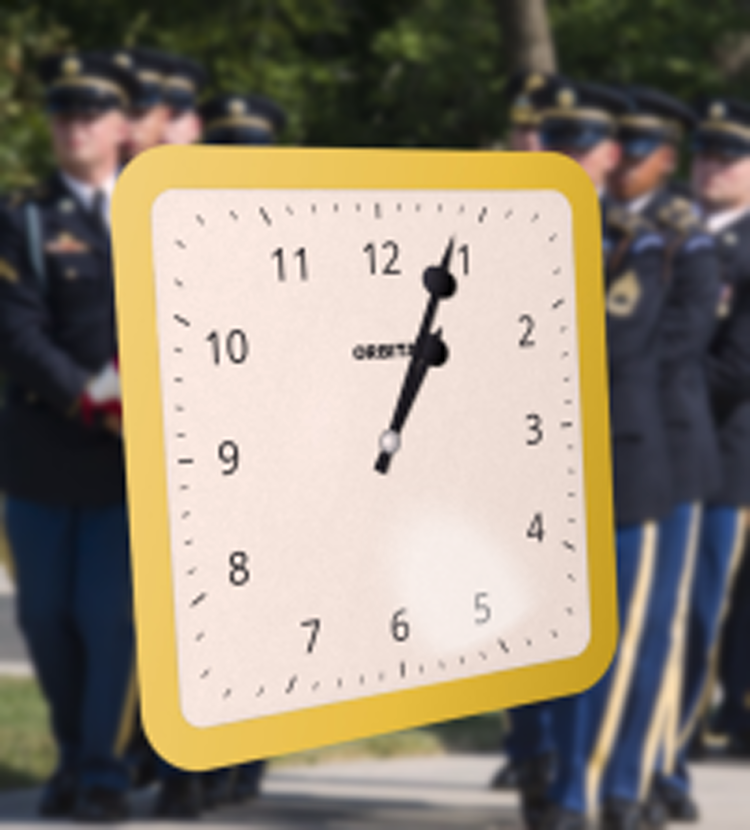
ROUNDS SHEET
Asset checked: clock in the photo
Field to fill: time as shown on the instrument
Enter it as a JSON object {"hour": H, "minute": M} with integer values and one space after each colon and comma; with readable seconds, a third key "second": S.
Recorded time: {"hour": 1, "minute": 4}
